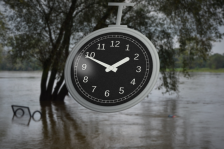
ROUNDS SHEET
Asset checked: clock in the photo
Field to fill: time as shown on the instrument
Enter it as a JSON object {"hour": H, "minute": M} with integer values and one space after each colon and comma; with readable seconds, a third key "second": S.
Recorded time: {"hour": 1, "minute": 49}
